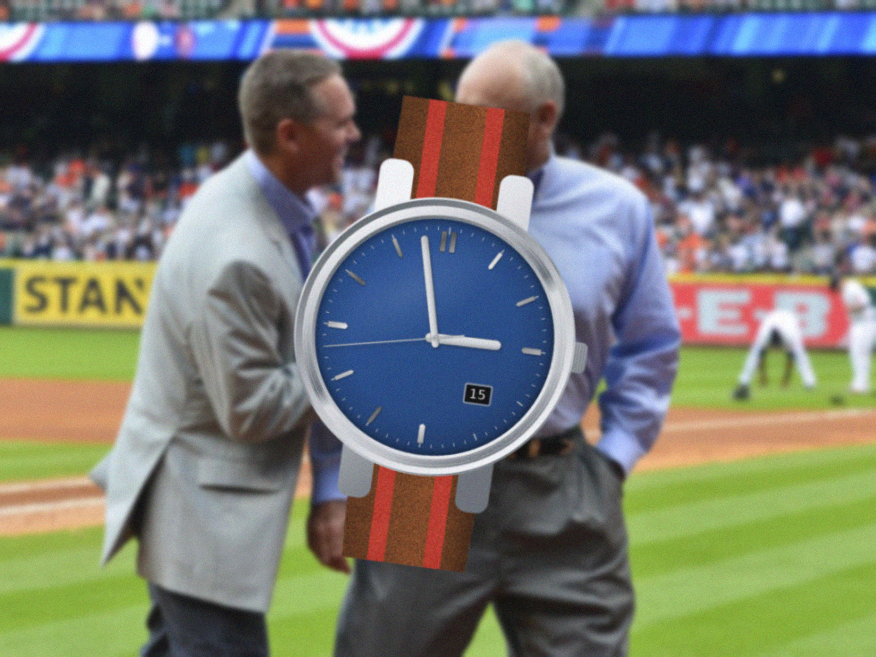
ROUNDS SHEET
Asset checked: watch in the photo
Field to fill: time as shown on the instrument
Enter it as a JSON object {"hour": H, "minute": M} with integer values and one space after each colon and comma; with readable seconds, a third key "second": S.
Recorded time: {"hour": 2, "minute": 57, "second": 43}
